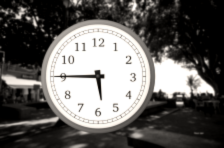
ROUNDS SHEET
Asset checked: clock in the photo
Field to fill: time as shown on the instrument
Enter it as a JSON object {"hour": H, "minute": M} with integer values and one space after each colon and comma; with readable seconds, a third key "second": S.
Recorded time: {"hour": 5, "minute": 45}
